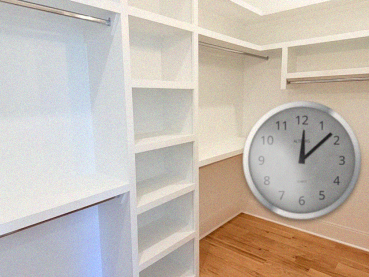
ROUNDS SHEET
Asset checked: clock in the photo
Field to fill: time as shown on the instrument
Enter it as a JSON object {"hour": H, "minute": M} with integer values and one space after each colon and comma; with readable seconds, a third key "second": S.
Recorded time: {"hour": 12, "minute": 8}
